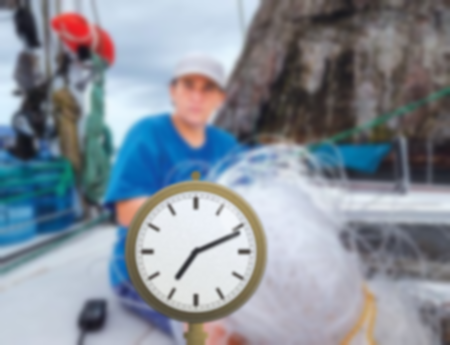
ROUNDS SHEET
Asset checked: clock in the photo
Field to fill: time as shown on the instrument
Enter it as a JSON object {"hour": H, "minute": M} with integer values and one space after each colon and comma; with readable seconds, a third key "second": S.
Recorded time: {"hour": 7, "minute": 11}
